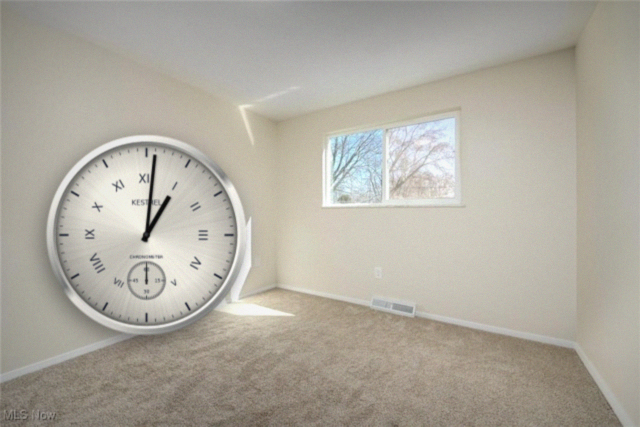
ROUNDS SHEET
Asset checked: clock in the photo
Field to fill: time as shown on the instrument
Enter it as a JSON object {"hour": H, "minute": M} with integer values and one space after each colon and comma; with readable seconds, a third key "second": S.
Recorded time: {"hour": 1, "minute": 1}
